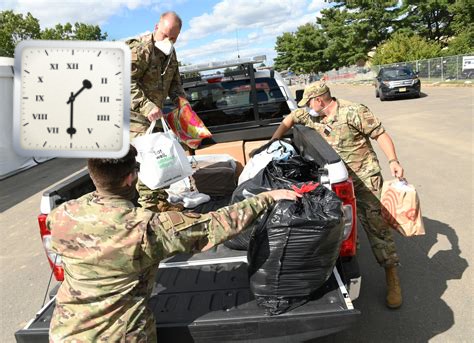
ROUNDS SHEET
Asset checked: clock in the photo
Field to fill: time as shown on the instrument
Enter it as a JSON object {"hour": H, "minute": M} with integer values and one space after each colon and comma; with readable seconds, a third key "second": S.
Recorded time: {"hour": 1, "minute": 30}
